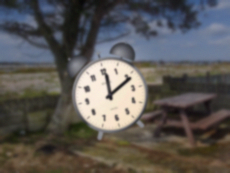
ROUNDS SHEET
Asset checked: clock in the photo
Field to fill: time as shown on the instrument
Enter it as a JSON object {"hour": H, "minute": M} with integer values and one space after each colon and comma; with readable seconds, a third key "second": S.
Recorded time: {"hour": 12, "minute": 11}
